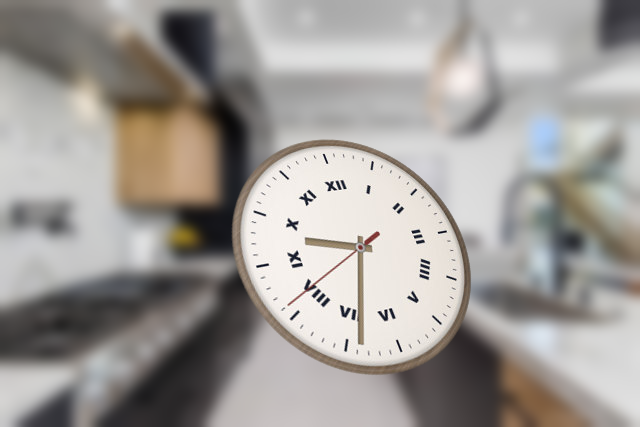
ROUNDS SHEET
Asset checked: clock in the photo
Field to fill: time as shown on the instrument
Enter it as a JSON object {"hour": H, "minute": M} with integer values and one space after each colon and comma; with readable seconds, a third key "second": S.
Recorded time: {"hour": 9, "minute": 33, "second": 41}
